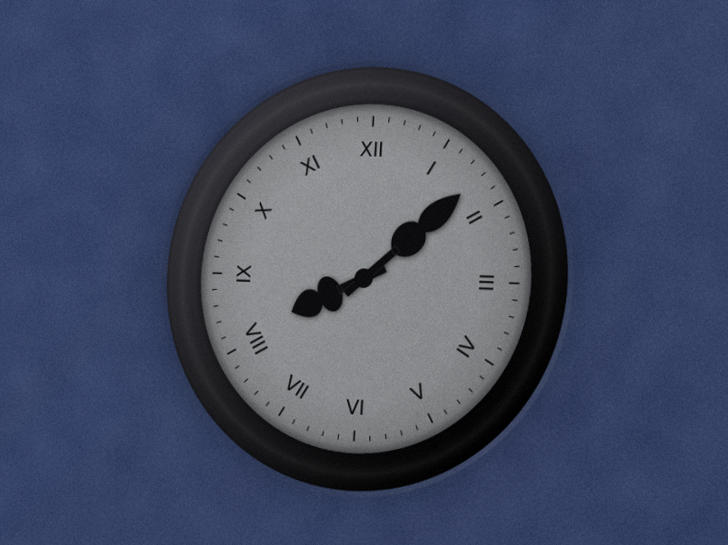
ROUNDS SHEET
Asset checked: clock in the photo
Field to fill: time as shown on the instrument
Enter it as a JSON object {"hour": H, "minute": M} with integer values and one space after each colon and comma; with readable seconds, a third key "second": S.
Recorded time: {"hour": 8, "minute": 8}
